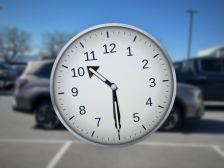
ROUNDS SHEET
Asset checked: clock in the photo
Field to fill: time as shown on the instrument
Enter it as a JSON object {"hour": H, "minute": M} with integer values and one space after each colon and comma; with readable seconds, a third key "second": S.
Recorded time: {"hour": 10, "minute": 30}
